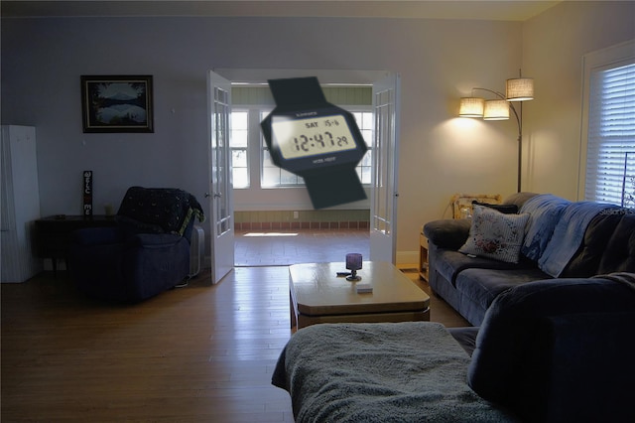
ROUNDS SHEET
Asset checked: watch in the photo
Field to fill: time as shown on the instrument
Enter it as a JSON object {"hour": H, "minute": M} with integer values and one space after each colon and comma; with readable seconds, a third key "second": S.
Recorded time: {"hour": 12, "minute": 47, "second": 29}
